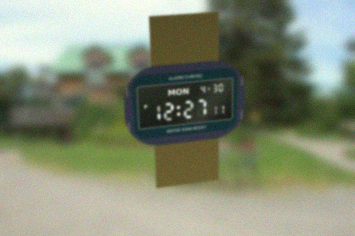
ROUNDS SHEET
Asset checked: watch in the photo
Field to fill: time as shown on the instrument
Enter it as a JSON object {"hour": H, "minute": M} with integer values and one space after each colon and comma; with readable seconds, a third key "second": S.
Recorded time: {"hour": 12, "minute": 27}
